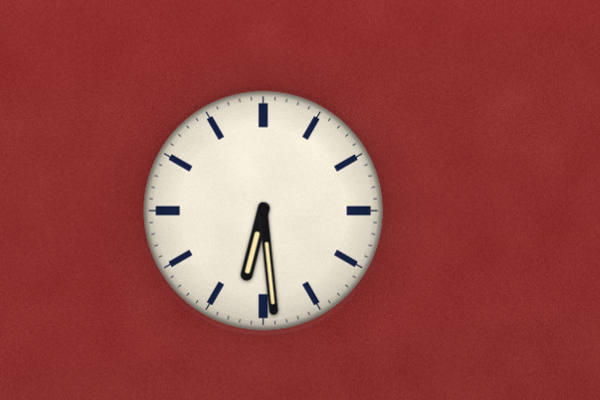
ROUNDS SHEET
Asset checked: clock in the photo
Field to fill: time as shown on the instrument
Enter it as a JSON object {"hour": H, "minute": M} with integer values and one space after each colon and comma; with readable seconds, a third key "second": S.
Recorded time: {"hour": 6, "minute": 29}
